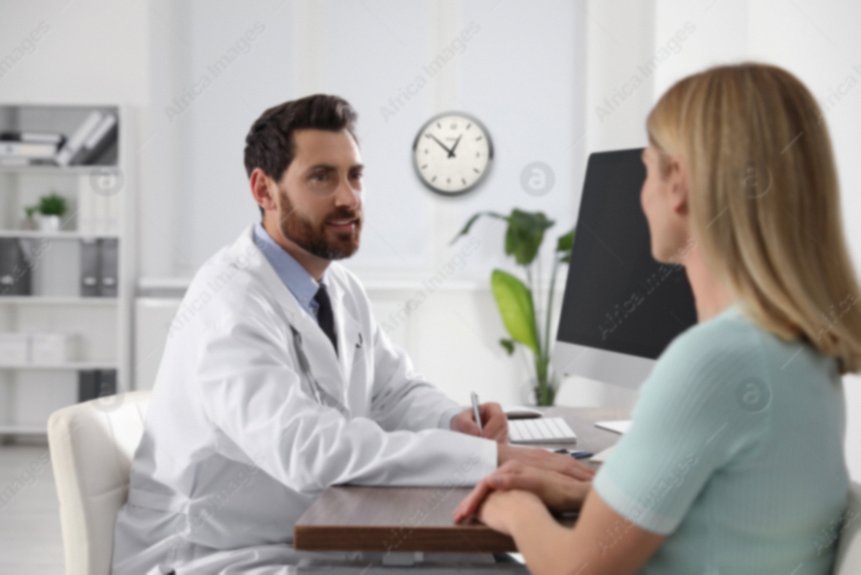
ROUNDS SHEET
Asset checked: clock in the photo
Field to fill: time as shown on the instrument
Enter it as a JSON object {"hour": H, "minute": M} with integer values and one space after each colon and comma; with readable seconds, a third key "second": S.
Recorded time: {"hour": 12, "minute": 51}
